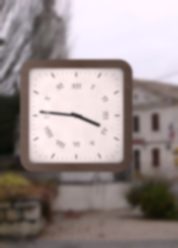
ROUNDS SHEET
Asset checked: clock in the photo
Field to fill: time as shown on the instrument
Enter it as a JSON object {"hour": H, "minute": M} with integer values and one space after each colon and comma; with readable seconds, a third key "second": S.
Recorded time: {"hour": 3, "minute": 46}
